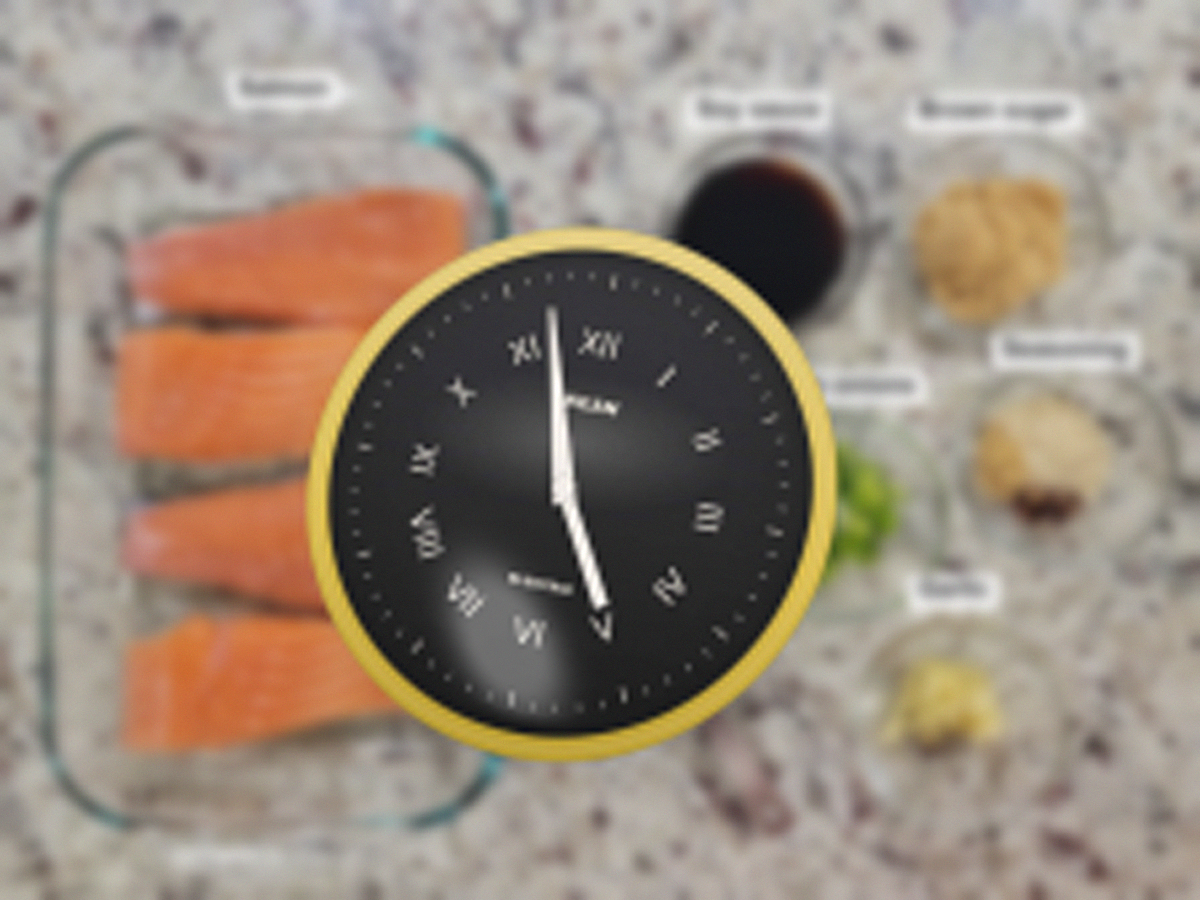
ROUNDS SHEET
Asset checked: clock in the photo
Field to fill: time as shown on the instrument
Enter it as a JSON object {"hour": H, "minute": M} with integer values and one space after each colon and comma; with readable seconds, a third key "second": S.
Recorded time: {"hour": 4, "minute": 57}
